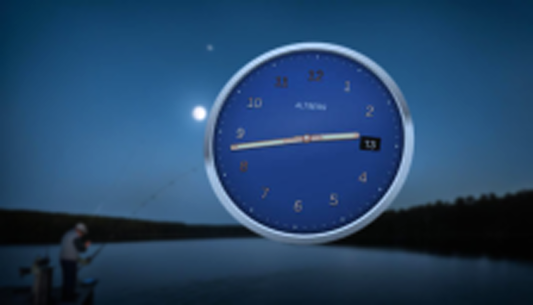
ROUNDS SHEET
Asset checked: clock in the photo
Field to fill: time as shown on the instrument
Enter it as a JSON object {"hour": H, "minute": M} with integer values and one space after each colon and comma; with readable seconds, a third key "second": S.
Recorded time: {"hour": 2, "minute": 43}
